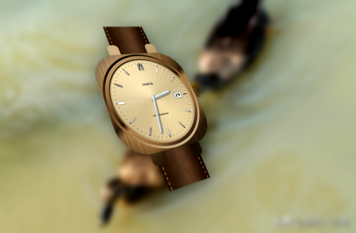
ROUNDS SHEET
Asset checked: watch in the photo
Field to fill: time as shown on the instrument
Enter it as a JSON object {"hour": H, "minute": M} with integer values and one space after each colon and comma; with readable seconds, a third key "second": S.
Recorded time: {"hour": 2, "minute": 32}
